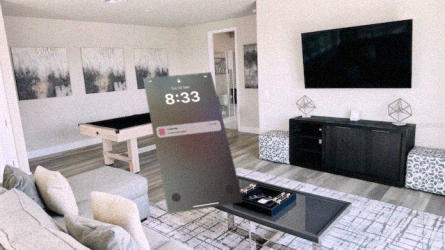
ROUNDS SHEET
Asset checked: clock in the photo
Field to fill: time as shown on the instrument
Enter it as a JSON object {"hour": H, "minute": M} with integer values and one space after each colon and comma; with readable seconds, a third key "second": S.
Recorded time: {"hour": 8, "minute": 33}
